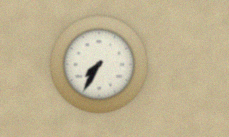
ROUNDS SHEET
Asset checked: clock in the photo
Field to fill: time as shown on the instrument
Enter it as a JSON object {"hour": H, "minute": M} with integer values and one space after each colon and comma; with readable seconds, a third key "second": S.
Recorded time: {"hour": 7, "minute": 35}
